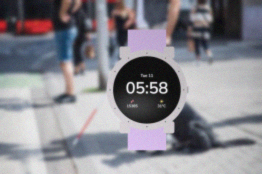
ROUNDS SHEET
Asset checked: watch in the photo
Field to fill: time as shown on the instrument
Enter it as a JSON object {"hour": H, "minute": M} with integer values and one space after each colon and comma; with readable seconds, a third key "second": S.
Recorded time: {"hour": 5, "minute": 58}
